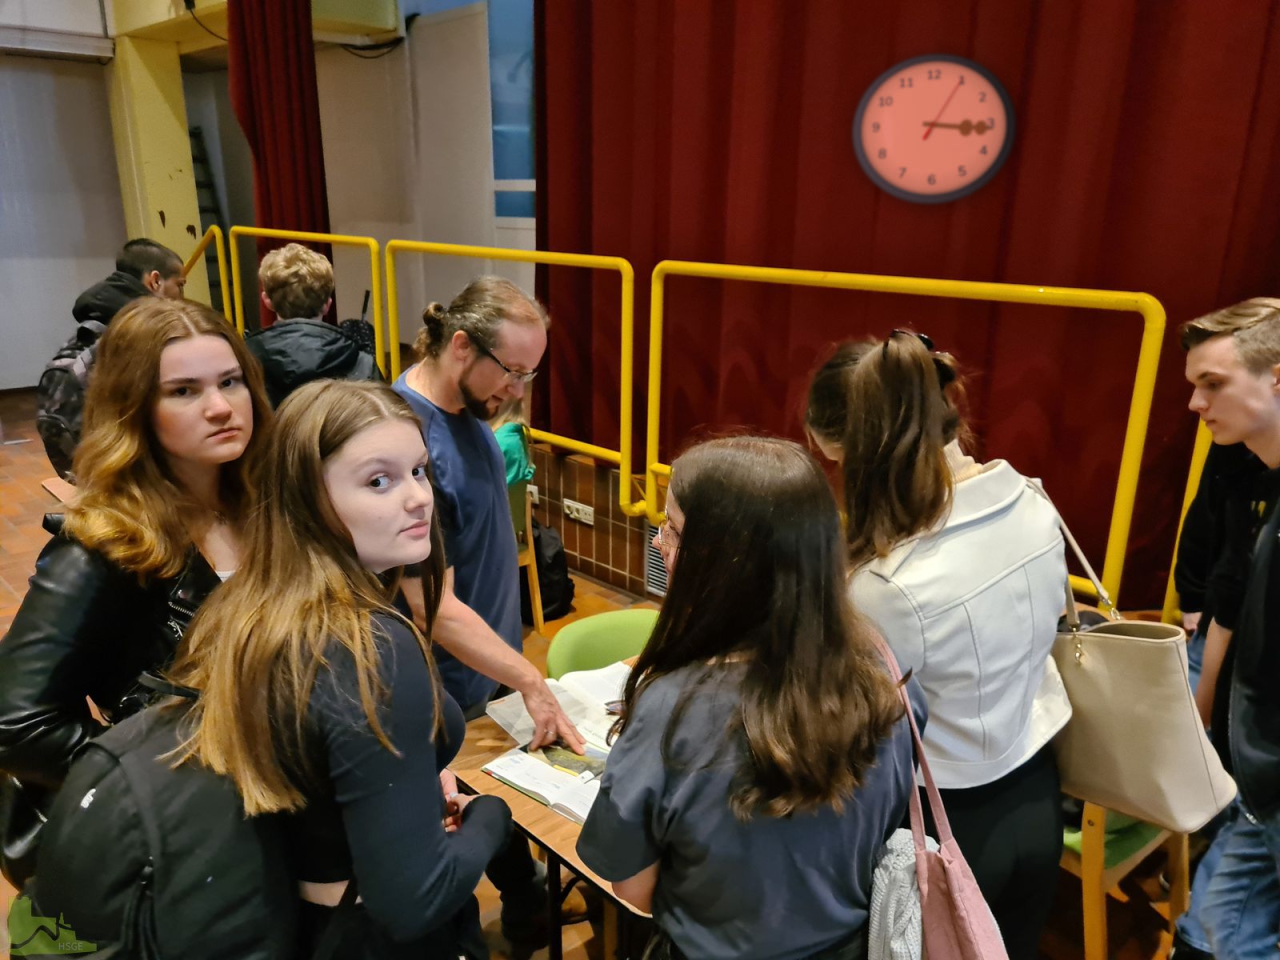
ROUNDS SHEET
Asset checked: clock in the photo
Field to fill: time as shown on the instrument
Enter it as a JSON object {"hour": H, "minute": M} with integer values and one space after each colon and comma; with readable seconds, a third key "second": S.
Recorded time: {"hour": 3, "minute": 16, "second": 5}
